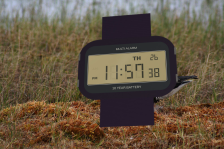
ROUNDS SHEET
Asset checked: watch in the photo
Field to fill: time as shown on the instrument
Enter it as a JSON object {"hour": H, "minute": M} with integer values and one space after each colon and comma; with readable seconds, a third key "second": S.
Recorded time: {"hour": 11, "minute": 57, "second": 38}
